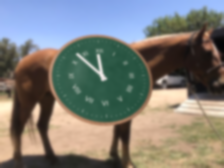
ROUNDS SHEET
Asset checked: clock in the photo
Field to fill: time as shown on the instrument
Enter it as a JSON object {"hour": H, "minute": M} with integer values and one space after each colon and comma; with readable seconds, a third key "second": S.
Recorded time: {"hour": 11, "minute": 53}
